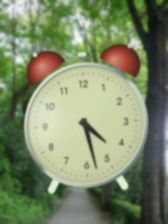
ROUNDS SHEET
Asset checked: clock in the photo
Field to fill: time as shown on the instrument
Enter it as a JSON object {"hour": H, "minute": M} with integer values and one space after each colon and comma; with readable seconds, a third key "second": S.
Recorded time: {"hour": 4, "minute": 28}
